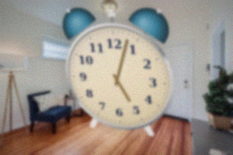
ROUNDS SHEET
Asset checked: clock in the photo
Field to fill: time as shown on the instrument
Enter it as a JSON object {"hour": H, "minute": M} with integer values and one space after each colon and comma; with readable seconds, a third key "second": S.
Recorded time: {"hour": 5, "minute": 3}
